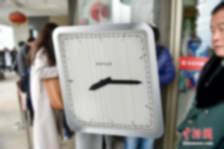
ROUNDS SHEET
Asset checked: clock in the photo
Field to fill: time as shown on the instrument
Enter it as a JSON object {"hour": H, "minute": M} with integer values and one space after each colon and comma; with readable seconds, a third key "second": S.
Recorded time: {"hour": 8, "minute": 15}
